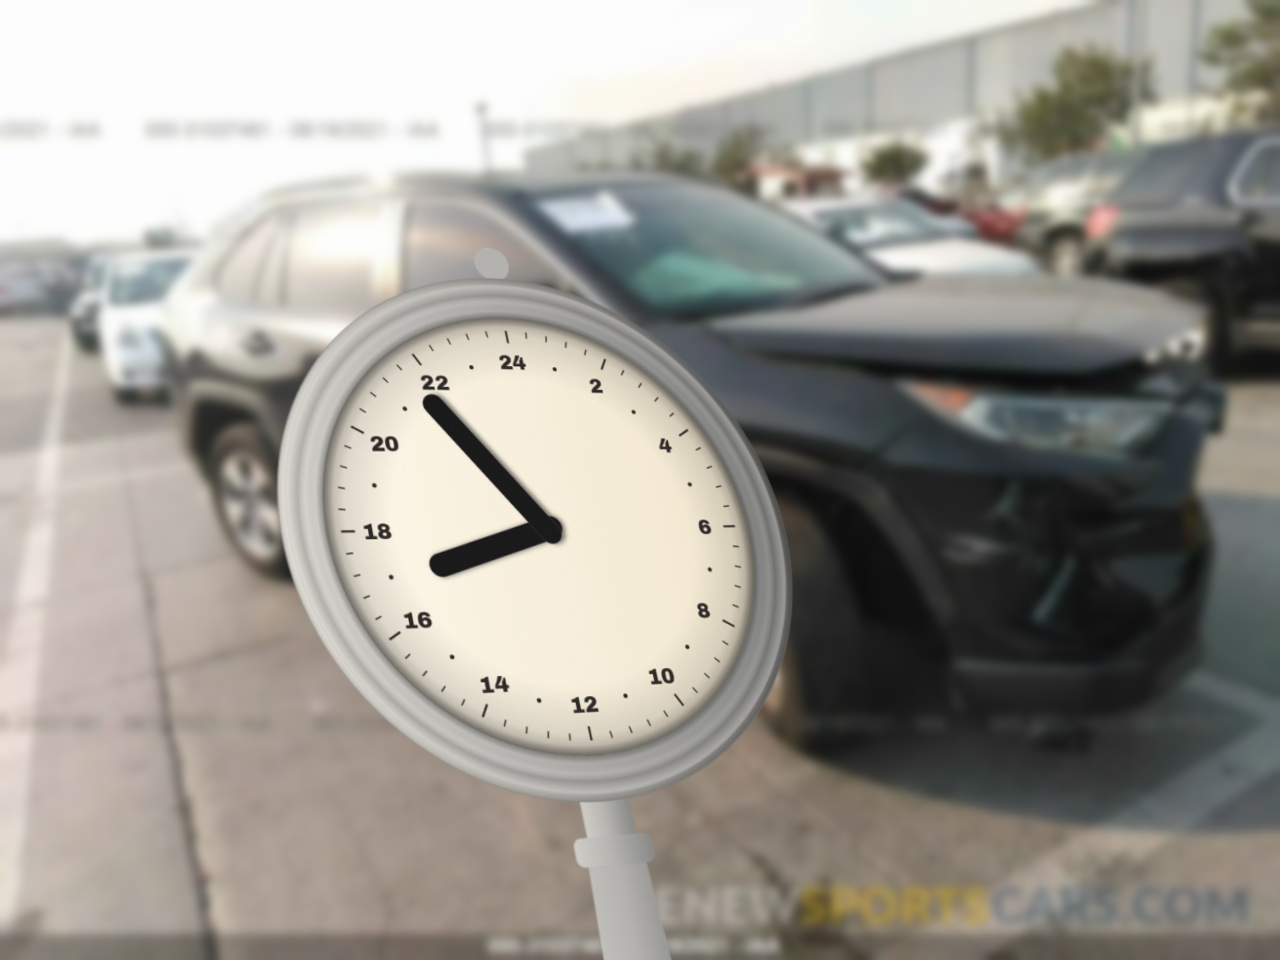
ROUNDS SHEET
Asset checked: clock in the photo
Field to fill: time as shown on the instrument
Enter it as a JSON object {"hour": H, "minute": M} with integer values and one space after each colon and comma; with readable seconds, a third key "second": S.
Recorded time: {"hour": 16, "minute": 54}
